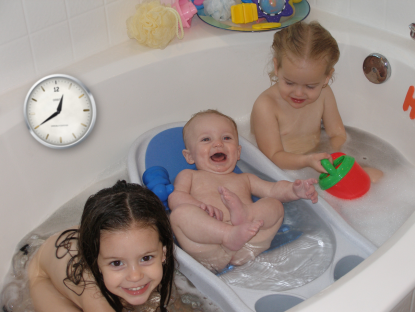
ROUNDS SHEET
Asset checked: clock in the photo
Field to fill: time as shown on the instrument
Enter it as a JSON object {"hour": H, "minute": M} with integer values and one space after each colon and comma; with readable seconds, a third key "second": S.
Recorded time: {"hour": 12, "minute": 40}
